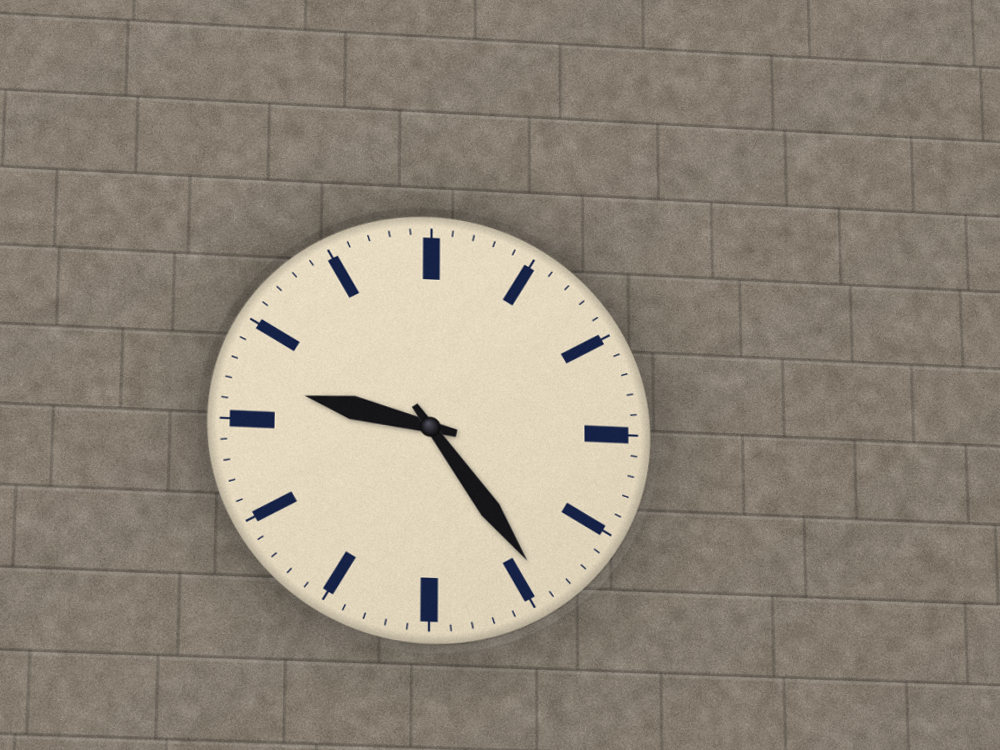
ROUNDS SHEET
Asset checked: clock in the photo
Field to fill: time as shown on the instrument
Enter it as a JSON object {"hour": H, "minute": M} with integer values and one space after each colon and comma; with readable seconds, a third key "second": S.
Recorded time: {"hour": 9, "minute": 24}
